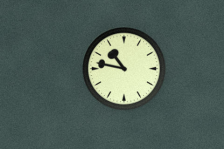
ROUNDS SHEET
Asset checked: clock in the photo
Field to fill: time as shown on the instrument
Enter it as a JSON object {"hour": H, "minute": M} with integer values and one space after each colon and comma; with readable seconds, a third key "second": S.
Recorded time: {"hour": 10, "minute": 47}
